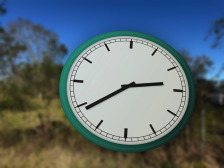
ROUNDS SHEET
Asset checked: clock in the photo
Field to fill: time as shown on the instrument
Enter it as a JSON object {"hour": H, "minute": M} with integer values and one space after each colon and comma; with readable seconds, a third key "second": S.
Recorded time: {"hour": 2, "minute": 39}
